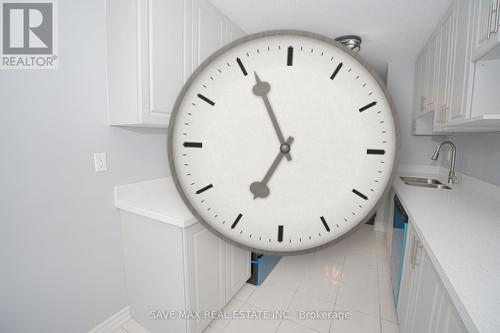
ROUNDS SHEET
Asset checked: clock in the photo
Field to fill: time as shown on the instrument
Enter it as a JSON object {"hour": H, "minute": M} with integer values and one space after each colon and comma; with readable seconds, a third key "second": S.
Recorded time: {"hour": 6, "minute": 56}
